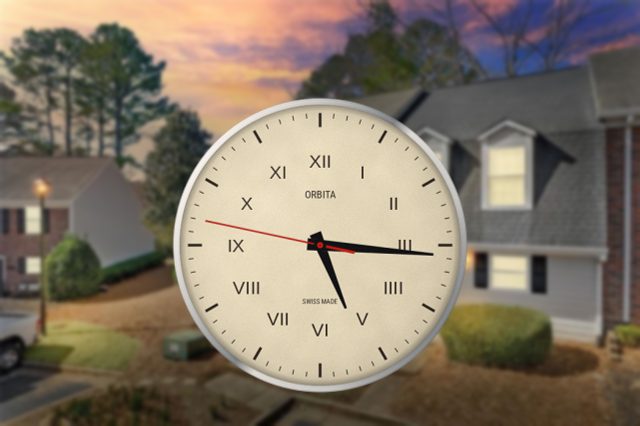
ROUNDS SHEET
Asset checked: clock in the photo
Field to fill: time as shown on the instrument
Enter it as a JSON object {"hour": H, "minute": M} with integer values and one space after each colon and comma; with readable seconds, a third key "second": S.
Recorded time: {"hour": 5, "minute": 15, "second": 47}
